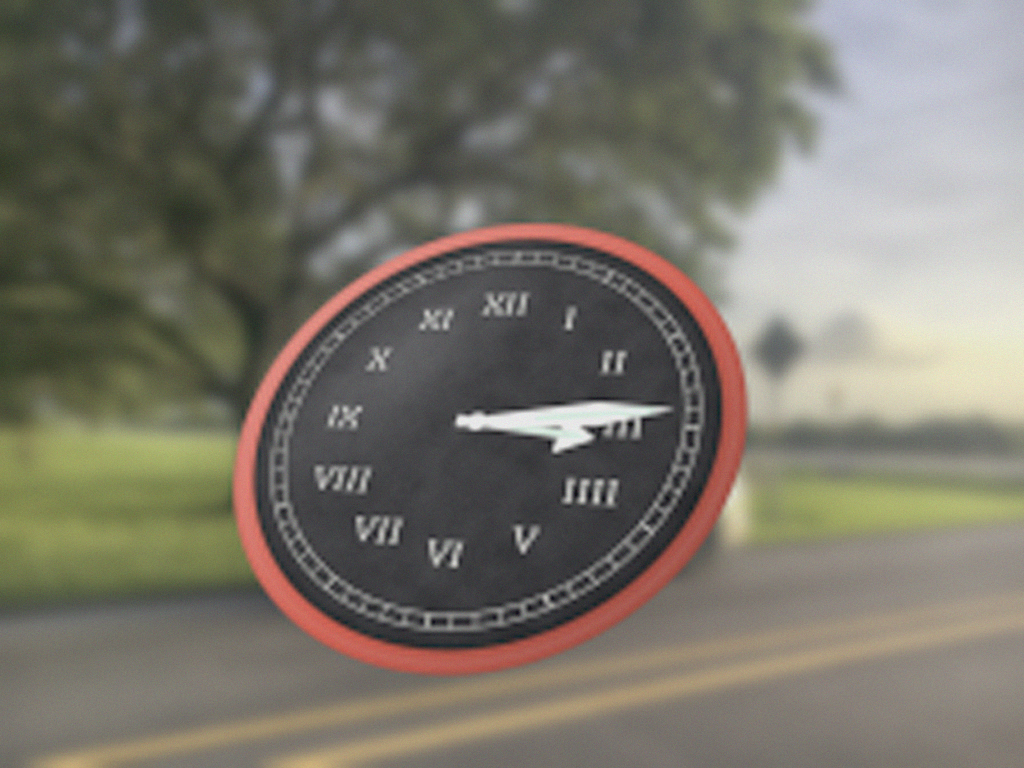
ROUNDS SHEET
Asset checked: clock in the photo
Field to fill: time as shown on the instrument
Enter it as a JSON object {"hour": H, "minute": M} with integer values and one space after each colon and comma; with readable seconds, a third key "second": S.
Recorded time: {"hour": 3, "minute": 14}
